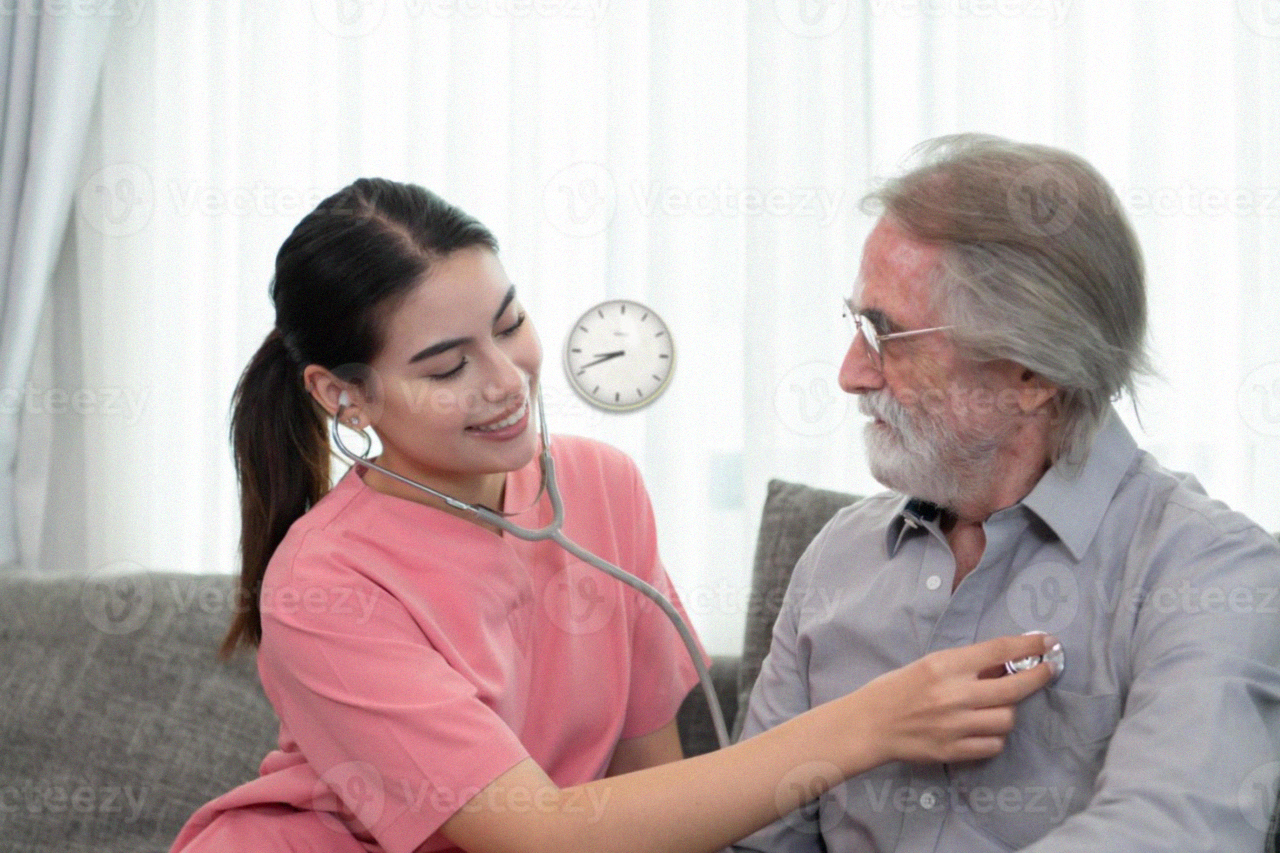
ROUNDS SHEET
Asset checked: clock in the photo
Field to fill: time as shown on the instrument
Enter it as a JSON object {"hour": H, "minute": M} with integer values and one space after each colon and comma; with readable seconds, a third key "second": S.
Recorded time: {"hour": 8, "minute": 41}
